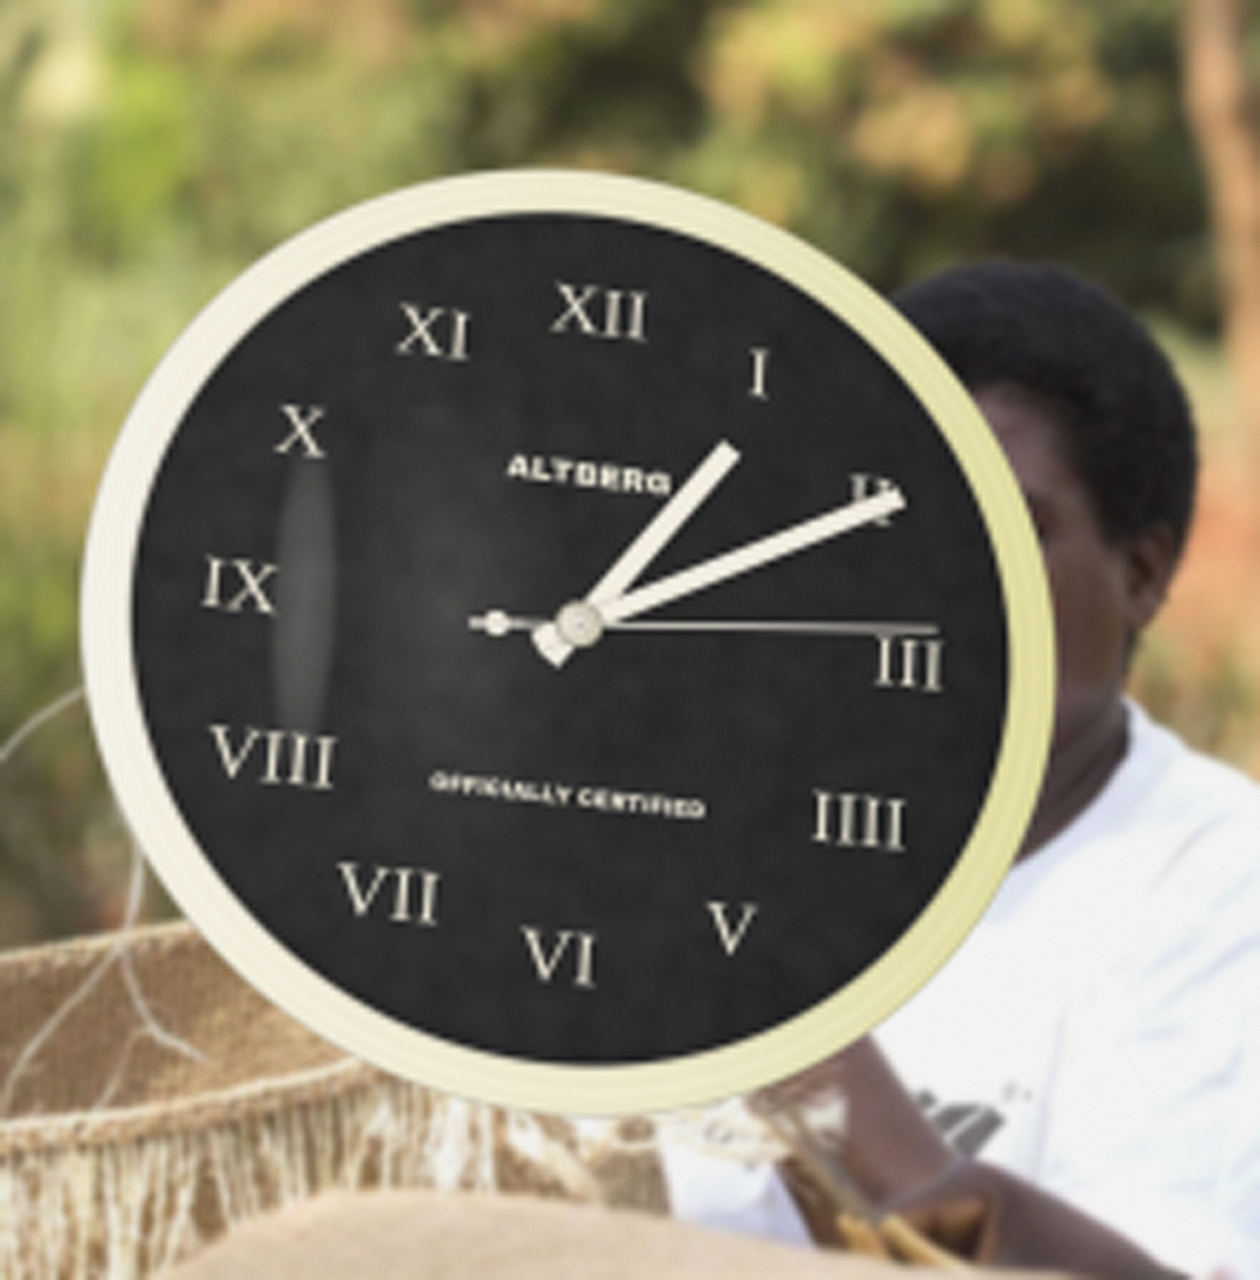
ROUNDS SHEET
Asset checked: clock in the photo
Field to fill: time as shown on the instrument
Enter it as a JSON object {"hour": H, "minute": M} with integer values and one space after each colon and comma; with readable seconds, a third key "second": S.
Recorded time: {"hour": 1, "minute": 10, "second": 14}
